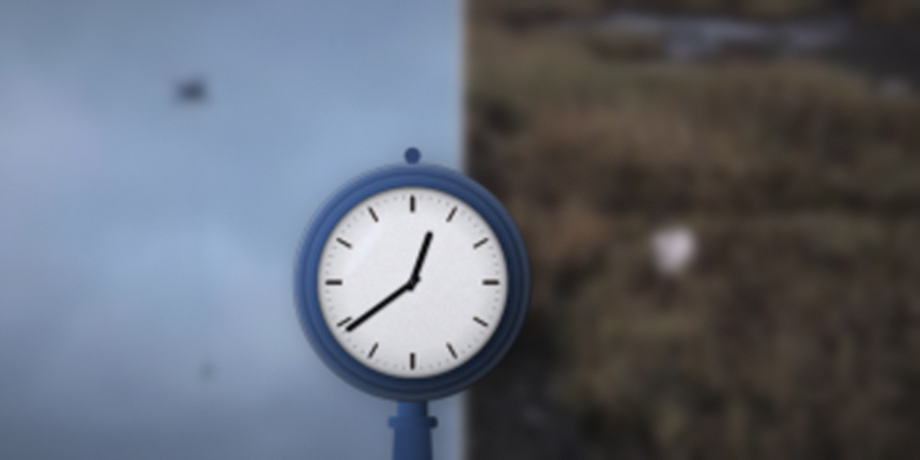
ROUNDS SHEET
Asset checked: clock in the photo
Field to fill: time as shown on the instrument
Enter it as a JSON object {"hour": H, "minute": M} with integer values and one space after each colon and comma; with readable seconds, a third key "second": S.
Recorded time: {"hour": 12, "minute": 39}
